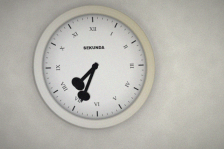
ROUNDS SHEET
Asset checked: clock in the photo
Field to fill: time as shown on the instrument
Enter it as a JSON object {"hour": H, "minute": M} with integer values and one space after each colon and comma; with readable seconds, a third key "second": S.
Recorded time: {"hour": 7, "minute": 34}
